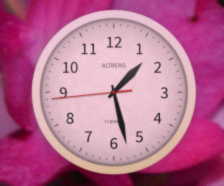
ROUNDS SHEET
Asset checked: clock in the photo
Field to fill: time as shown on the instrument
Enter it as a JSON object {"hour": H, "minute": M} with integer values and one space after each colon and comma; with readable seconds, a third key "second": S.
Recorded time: {"hour": 1, "minute": 27, "second": 44}
